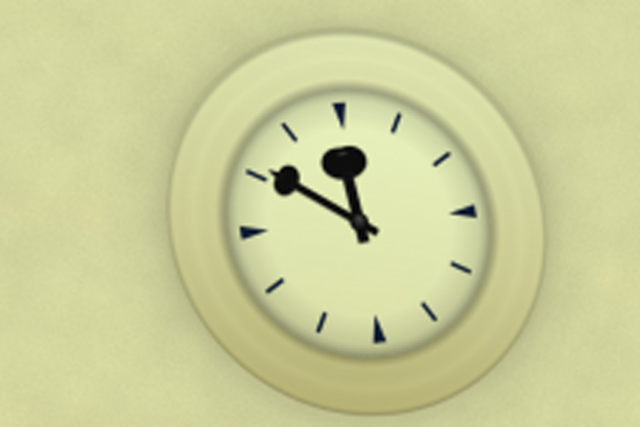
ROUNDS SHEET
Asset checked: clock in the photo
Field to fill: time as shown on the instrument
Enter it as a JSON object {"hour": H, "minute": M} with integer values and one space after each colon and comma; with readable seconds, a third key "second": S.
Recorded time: {"hour": 11, "minute": 51}
